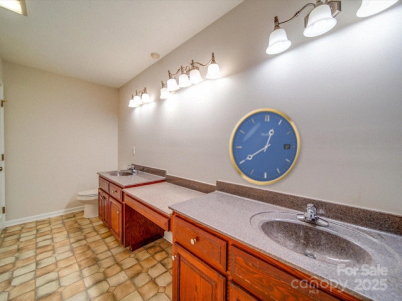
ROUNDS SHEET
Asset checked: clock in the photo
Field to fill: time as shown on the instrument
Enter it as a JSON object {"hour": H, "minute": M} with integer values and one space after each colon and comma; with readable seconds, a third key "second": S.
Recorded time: {"hour": 12, "minute": 40}
